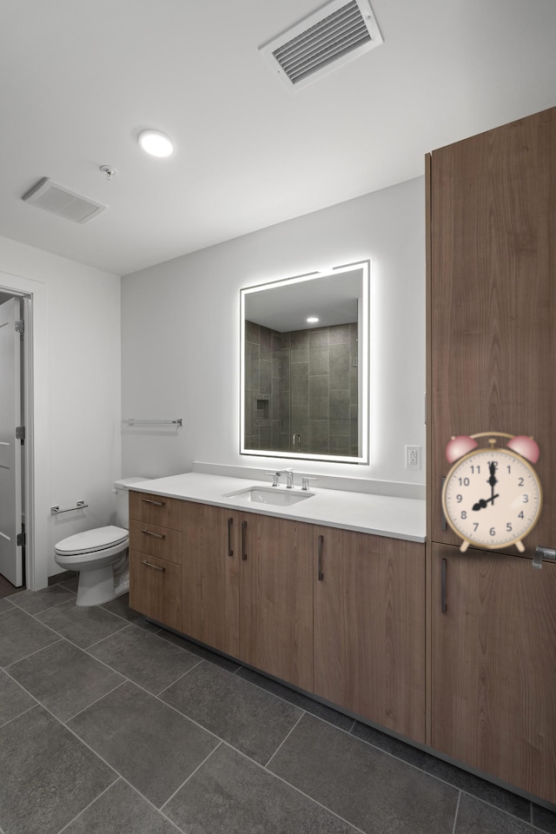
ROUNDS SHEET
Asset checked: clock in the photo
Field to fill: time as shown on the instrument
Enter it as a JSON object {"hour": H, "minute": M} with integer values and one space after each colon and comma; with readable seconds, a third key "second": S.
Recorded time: {"hour": 8, "minute": 0}
